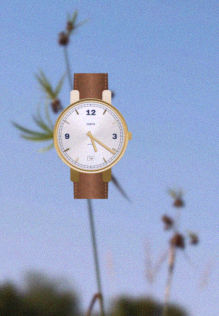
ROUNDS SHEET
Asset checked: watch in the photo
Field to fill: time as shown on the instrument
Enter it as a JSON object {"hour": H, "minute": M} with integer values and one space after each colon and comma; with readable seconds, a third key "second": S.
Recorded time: {"hour": 5, "minute": 21}
